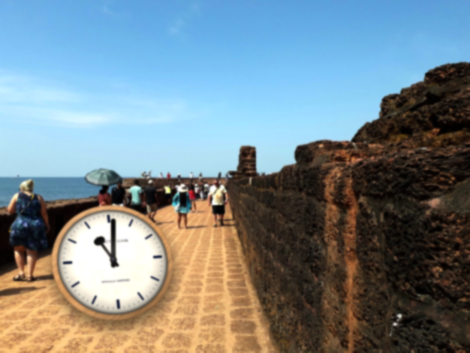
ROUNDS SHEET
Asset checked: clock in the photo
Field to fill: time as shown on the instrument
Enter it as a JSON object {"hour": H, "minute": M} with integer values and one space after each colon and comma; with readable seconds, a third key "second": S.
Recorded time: {"hour": 11, "minute": 1}
